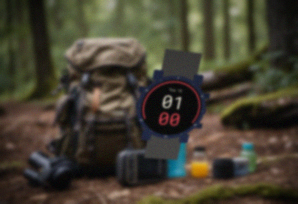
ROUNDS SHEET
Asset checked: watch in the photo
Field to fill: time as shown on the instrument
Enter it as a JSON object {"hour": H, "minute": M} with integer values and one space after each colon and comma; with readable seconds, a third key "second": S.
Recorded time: {"hour": 1, "minute": 0}
